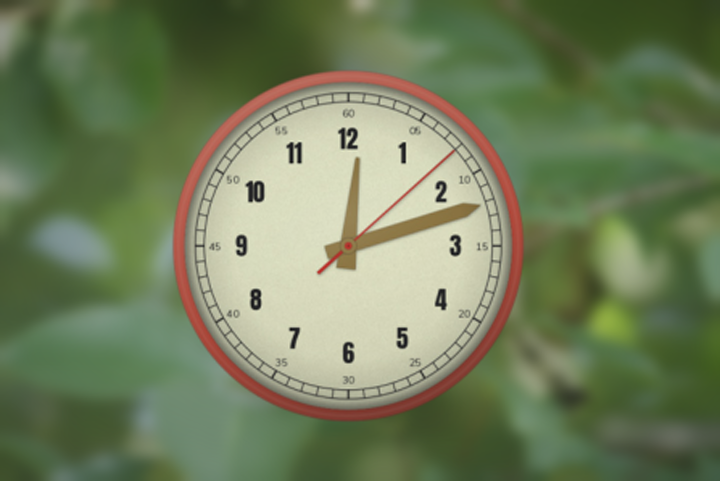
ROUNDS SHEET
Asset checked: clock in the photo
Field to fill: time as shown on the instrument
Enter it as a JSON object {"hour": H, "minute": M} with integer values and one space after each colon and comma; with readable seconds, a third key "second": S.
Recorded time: {"hour": 12, "minute": 12, "second": 8}
